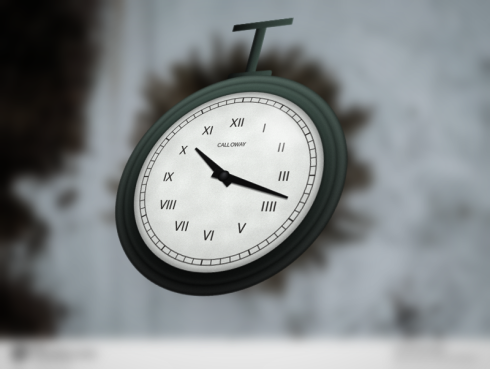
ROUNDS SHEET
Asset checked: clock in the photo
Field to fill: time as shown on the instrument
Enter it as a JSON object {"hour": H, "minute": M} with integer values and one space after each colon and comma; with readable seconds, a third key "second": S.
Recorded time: {"hour": 10, "minute": 18}
